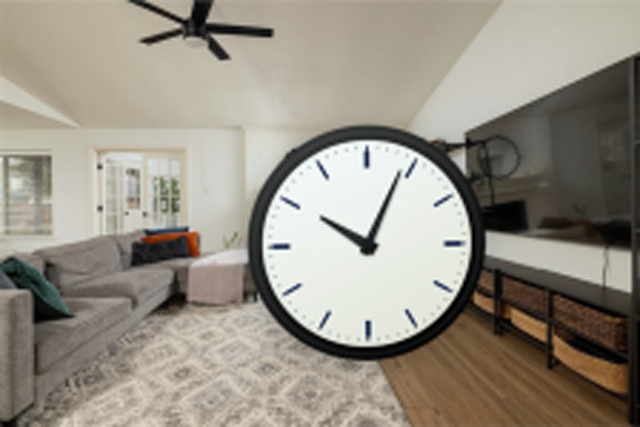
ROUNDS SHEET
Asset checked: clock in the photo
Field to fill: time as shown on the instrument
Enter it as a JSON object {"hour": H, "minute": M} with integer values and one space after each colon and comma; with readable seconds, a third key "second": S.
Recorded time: {"hour": 10, "minute": 4}
